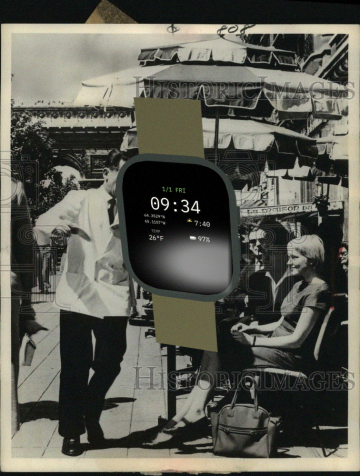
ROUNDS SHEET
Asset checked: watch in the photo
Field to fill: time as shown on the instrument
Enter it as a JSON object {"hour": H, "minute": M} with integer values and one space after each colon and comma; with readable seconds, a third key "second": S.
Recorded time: {"hour": 9, "minute": 34}
